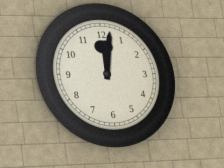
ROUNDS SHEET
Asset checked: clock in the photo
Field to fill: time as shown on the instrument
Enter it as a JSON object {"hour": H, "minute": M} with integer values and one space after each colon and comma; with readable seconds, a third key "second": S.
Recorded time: {"hour": 12, "minute": 2}
